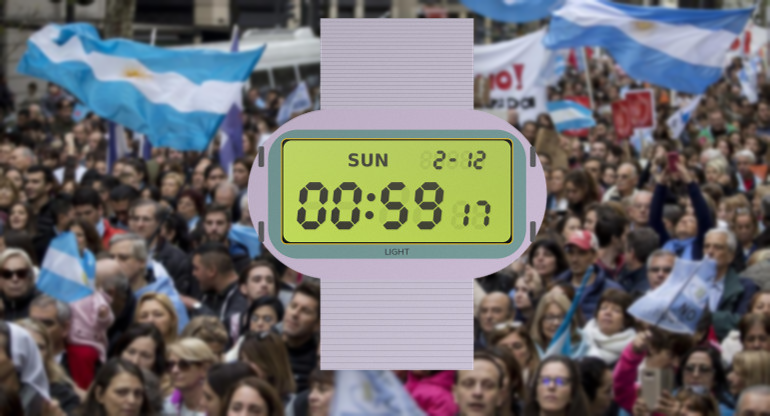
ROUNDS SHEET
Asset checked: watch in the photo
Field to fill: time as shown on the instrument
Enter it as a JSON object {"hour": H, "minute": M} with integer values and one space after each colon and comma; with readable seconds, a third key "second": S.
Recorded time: {"hour": 0, "minute": 59, "second": 17}
